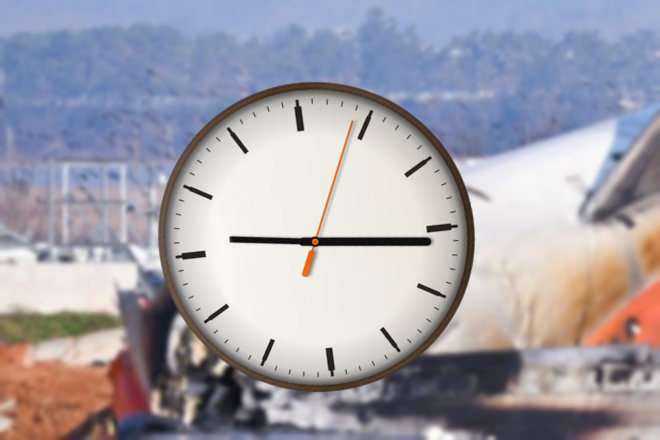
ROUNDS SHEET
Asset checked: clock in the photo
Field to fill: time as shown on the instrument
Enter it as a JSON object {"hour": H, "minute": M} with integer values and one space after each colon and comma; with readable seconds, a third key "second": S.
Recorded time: {"hour": 9, "minute": 16, "second": 4}
